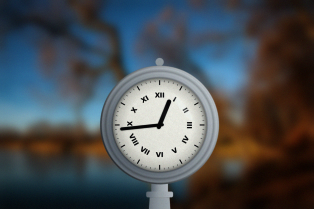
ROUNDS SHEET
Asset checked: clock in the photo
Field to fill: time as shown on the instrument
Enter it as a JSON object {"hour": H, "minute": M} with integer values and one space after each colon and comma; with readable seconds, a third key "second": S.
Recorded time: {"hour": 12, "minute": 44}
